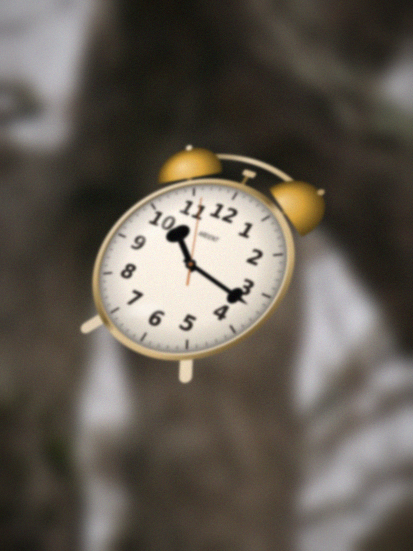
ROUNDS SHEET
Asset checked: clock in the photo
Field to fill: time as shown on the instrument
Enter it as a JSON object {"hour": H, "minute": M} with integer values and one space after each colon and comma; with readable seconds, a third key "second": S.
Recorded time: {"hour": 10, "minute": 16, "second": 56}
